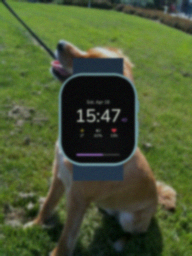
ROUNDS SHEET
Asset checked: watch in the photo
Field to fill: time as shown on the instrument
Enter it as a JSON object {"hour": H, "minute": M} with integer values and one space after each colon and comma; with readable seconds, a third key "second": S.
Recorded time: {"hour": 15, "minute": 47}
